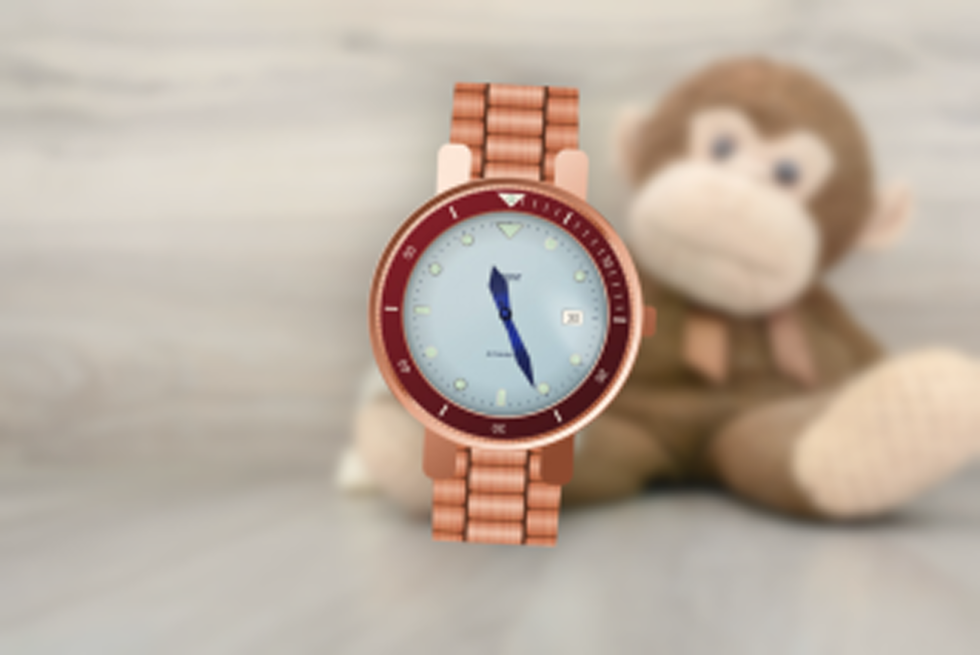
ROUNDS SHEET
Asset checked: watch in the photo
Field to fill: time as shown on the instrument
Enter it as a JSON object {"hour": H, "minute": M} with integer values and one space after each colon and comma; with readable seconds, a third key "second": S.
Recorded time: {"hour": 11, "minute": 26}
